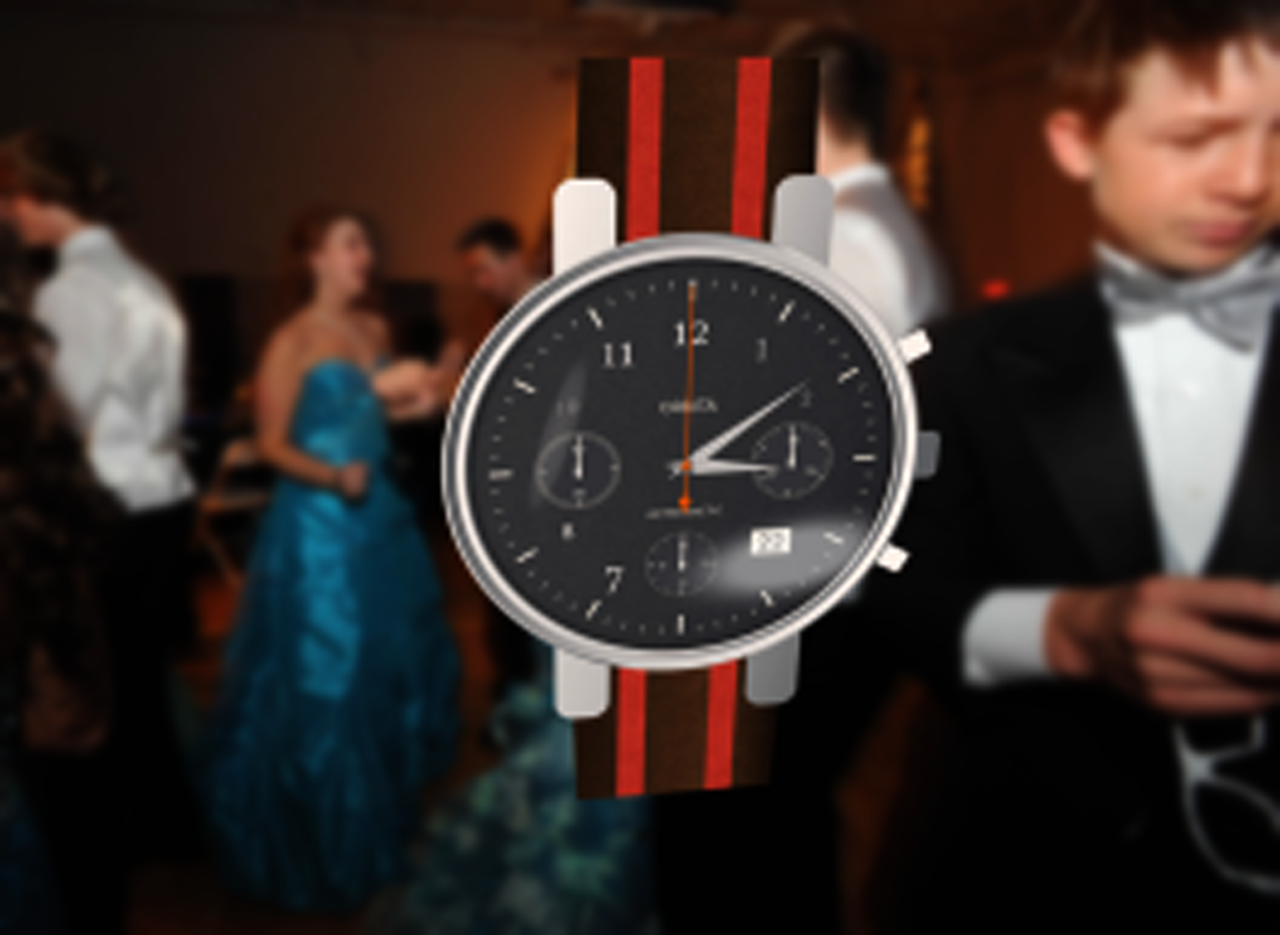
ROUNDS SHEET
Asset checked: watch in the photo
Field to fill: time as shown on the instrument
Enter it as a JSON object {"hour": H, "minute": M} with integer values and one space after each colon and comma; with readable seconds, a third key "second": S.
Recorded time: {"hour": 3, "minute": 9}
